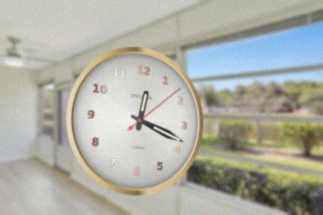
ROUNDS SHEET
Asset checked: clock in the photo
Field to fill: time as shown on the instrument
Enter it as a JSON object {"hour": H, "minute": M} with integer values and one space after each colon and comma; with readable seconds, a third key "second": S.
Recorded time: {"hour": 12, "minute": 18, "second": 8}
